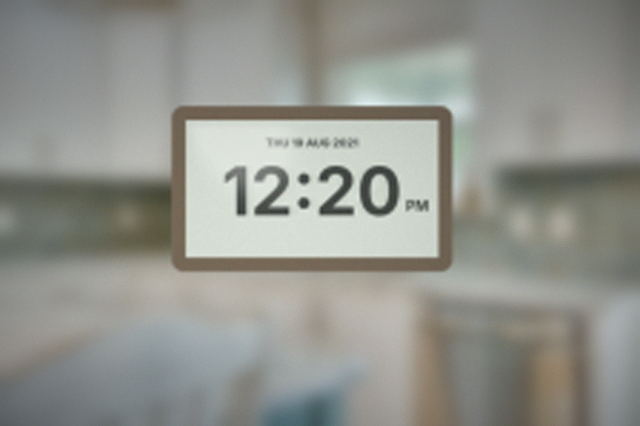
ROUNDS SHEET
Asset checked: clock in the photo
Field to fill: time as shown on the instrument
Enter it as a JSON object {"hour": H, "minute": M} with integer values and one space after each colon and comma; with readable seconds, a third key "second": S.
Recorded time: {"hour": 12, "minute": 20}
